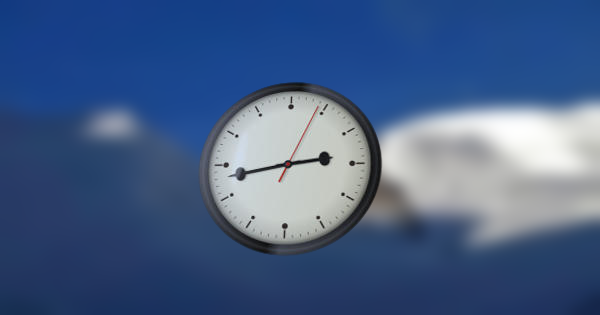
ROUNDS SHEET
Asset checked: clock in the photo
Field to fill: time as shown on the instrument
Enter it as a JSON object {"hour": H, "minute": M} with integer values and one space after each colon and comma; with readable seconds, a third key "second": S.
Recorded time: {"hour": 2, "minute": 43, "second": 4}
